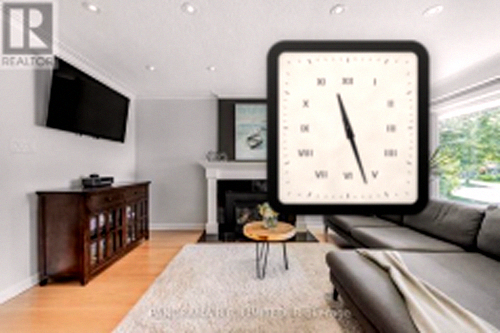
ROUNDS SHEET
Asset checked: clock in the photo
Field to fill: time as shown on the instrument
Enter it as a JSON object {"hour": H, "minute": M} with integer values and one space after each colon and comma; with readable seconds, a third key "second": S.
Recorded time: {"hour": 11, "minute": 27}
